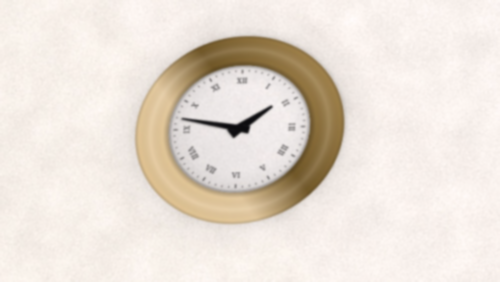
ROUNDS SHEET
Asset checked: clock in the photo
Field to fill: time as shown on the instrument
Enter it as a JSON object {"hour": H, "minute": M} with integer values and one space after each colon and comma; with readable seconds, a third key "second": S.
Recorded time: {"hour": 1, "minute": 47}
